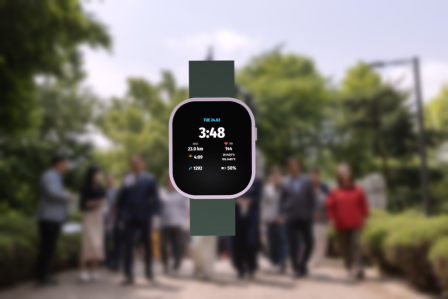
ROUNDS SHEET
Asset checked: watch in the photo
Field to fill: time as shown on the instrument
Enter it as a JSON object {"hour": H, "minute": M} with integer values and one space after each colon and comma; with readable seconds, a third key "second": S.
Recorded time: {"hour": 3, "minute": 48}
